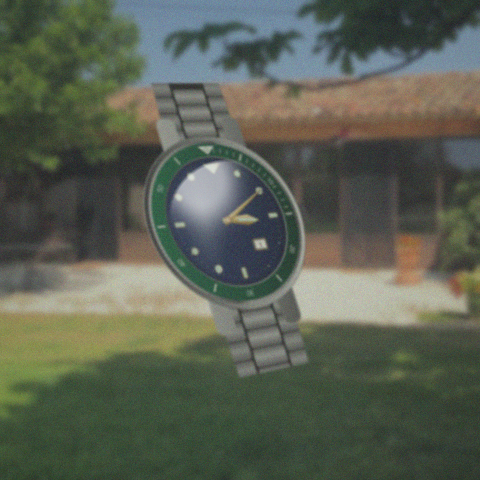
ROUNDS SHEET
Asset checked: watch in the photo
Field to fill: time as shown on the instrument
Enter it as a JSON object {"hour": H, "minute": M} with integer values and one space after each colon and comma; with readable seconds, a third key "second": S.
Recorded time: {"hour": 3, "minute": 10}
